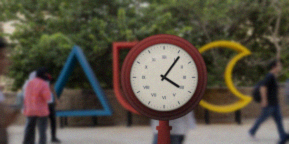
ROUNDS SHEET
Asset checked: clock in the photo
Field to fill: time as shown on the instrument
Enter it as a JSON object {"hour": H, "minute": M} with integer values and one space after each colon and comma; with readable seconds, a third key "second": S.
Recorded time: {"hour": 4, "minute": 6}
